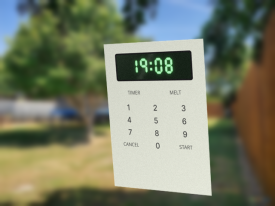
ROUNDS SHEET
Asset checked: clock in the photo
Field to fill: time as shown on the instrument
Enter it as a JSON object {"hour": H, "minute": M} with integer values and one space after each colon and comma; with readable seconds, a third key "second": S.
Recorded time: {"hour": 19, "minute": 8}
